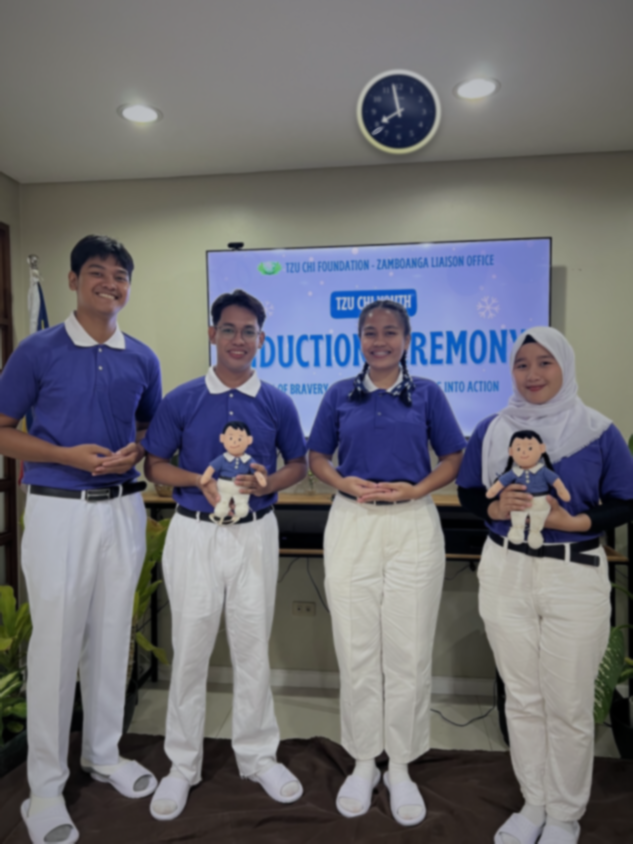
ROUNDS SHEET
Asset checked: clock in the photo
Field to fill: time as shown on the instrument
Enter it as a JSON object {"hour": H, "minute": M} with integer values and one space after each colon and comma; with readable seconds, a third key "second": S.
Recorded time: {"hour": 7, "minute": 58}
